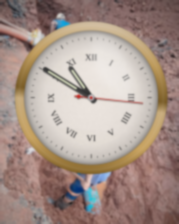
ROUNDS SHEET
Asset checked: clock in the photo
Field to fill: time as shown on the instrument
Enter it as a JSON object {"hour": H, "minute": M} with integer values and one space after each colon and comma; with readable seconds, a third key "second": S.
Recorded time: {"hour": 10, "minute": 50, "second": 16}
